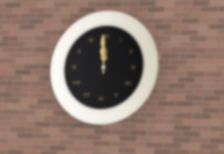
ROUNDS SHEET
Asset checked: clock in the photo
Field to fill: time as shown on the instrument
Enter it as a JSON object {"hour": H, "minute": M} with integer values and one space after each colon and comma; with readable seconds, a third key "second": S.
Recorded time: {"hour": 11, "minute": 59}
